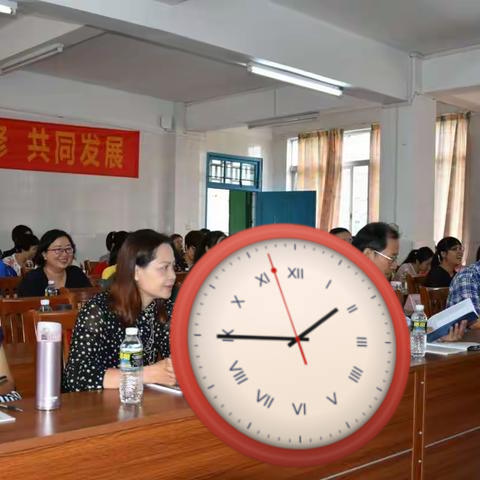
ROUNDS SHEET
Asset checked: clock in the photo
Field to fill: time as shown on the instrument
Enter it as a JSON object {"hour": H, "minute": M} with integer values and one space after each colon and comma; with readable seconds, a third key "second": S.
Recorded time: {"hour": 1, "minute": 44, "second": 57}
